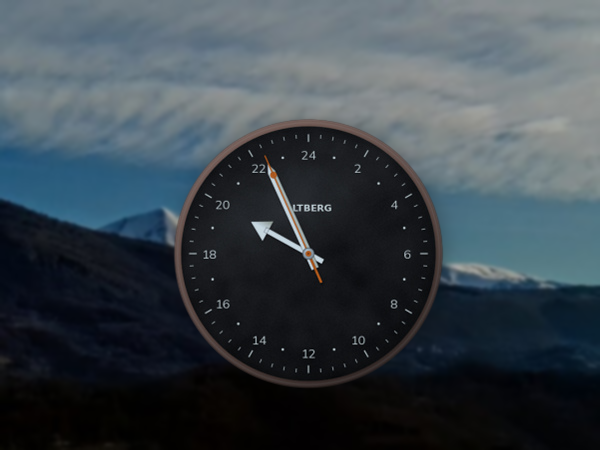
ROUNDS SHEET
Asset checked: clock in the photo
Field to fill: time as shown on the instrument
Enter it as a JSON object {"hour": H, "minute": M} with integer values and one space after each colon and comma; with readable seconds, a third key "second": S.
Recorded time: {"hour": 19, "minute": 55, "second": 56}
